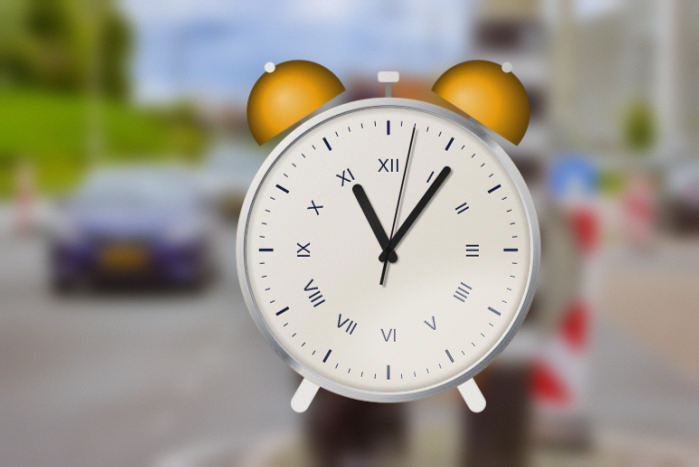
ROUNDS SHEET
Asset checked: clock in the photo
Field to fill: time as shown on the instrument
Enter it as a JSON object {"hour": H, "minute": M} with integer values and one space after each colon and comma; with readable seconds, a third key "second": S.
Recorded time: {"hour": 11, "minute": 6, "second": 2}
